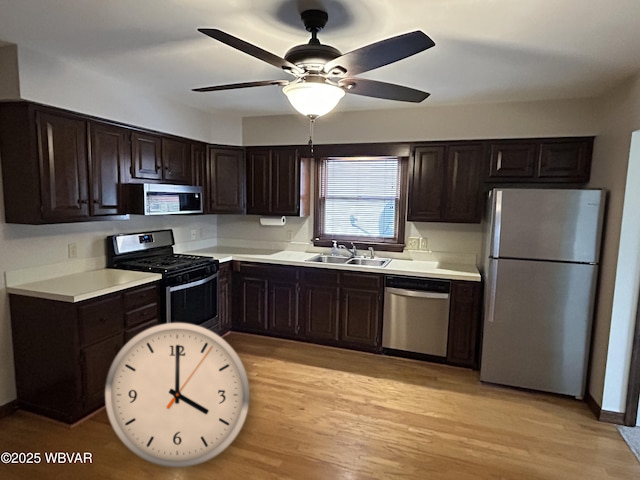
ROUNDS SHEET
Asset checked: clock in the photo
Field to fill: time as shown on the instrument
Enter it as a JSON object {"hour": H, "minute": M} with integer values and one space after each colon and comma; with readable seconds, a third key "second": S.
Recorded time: {"hour": 4, "minute": 0, "second": 6}
